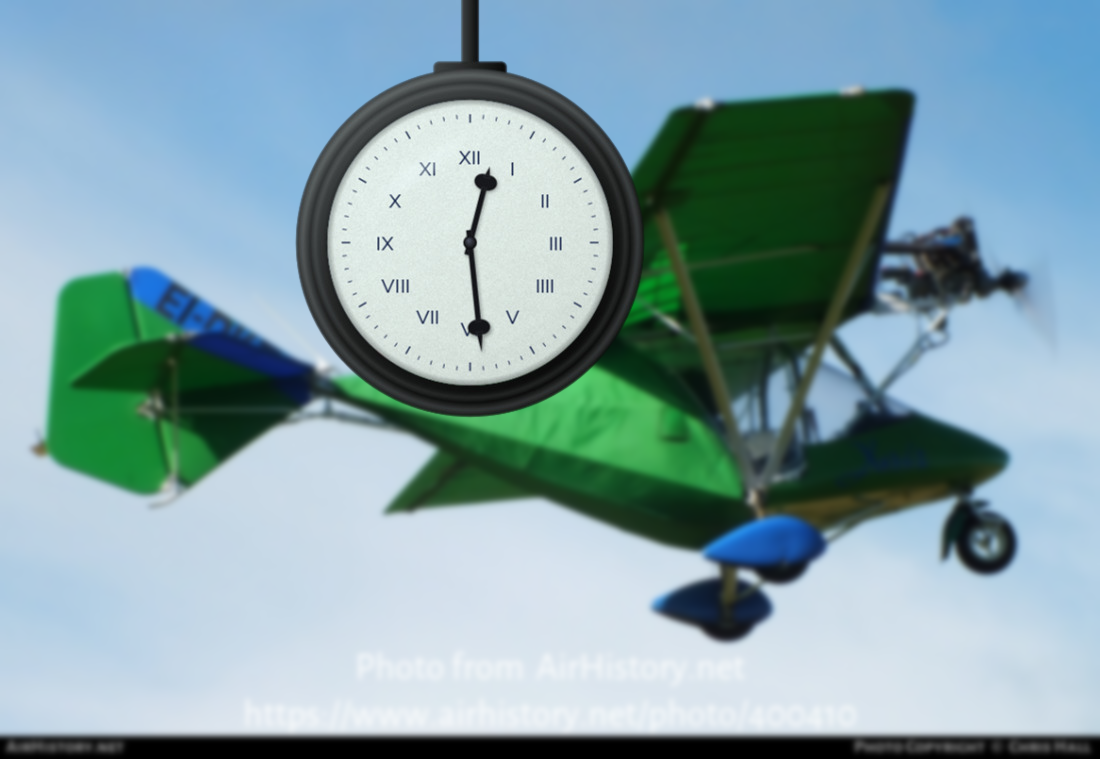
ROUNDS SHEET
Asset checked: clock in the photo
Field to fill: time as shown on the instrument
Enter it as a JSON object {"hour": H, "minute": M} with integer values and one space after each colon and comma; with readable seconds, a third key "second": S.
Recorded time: {"hour": 12, "minute": 29}
